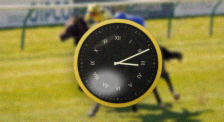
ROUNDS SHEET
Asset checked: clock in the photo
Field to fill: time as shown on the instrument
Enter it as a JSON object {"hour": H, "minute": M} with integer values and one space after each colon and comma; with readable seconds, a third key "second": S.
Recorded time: {"hour": 3, "minute": 11}
